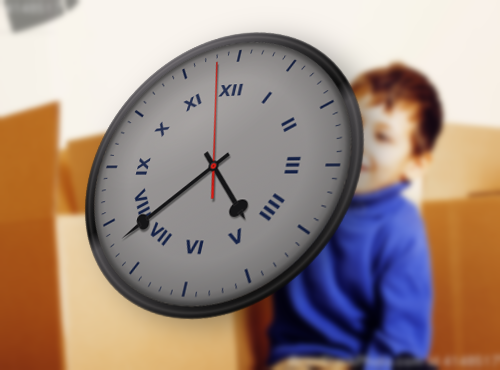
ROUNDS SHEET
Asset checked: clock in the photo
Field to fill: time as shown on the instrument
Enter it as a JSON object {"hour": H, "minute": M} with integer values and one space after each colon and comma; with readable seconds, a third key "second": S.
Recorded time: {"hour": 4, "minute": 37, "second": 58}
